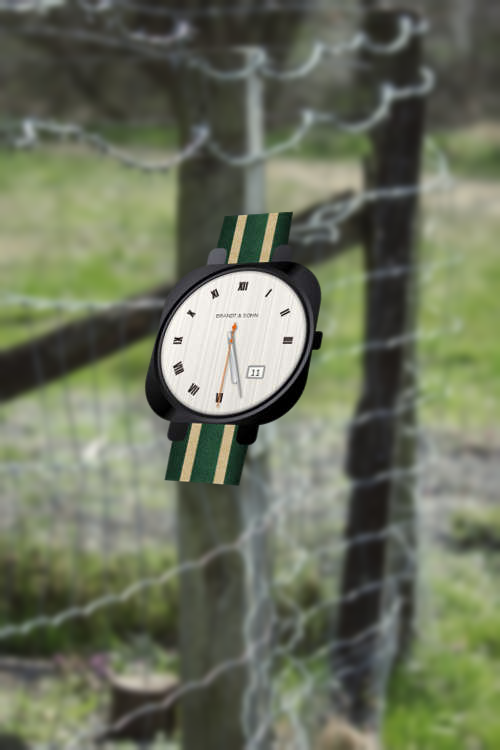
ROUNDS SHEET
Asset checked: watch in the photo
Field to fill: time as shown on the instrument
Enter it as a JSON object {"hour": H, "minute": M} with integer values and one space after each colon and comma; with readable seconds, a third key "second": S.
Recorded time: {"hour": 5, "minute": 26, "second": 30}
